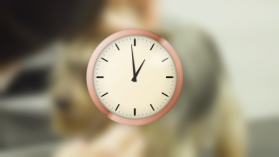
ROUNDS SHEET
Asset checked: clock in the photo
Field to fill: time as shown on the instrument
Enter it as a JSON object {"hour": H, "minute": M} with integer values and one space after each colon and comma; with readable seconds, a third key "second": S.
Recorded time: {"hour": 12, "minute": 59}
